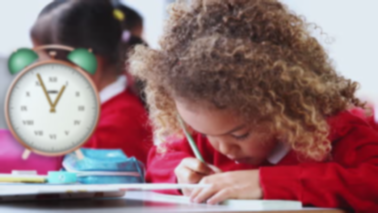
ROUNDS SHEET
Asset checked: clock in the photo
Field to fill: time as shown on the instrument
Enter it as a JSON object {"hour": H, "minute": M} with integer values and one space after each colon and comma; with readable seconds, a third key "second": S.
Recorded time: {"hour": 12, "minute": 56}
